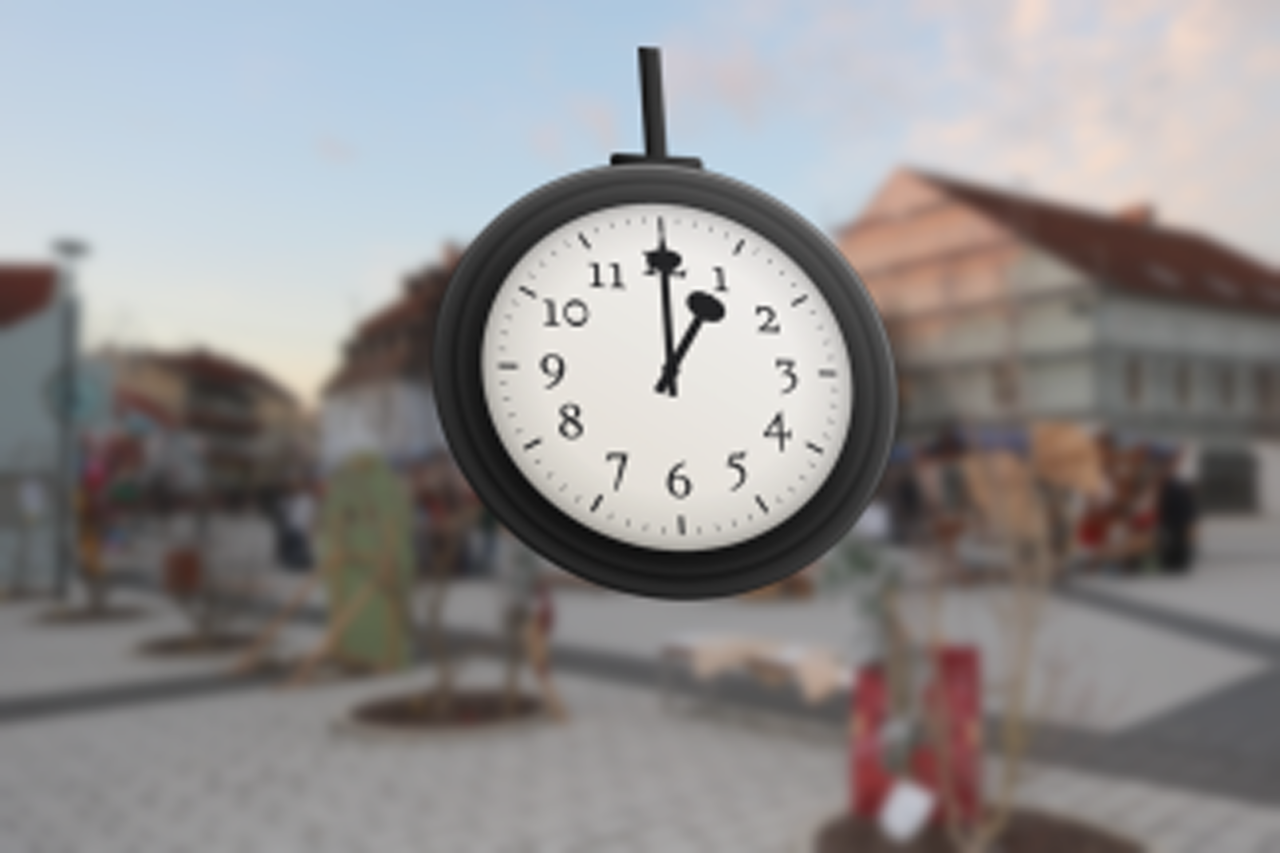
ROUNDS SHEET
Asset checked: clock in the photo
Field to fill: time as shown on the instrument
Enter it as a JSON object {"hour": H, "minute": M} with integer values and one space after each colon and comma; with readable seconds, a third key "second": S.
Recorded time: {"hour": 1, "minute": 0}
